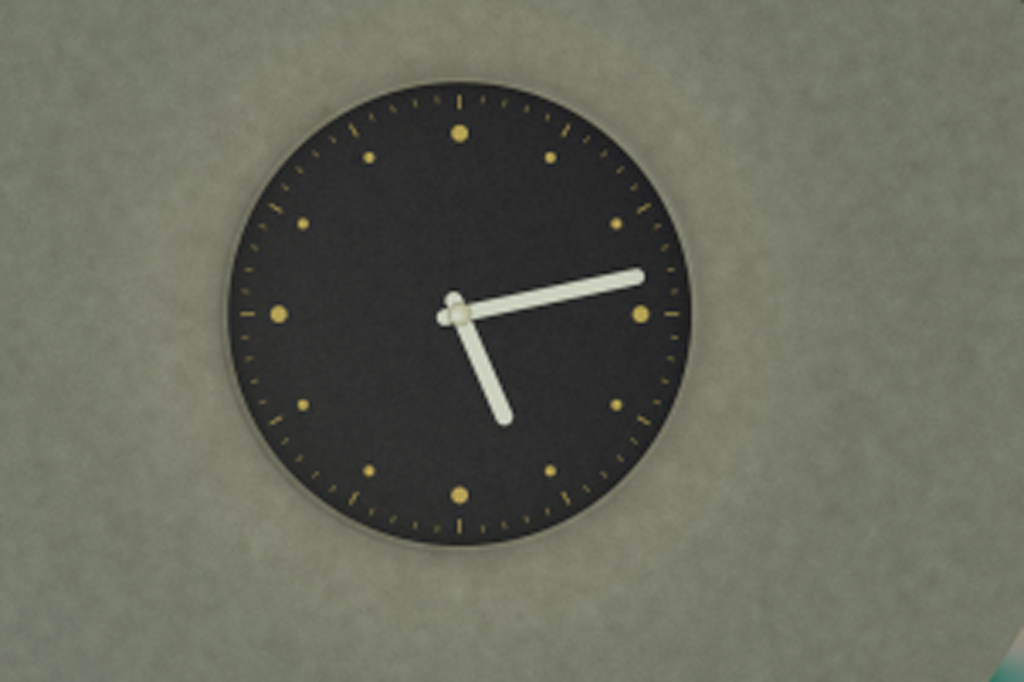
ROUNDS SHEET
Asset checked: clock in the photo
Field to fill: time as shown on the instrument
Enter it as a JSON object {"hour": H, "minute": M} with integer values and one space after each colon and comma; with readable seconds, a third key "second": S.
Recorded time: {"hour": 5, "minute": 13}
